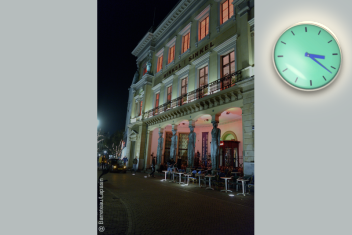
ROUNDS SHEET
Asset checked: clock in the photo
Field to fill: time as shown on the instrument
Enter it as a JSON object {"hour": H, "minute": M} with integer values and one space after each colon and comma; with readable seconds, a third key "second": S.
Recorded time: {"hour": 3, "minute": 22}
